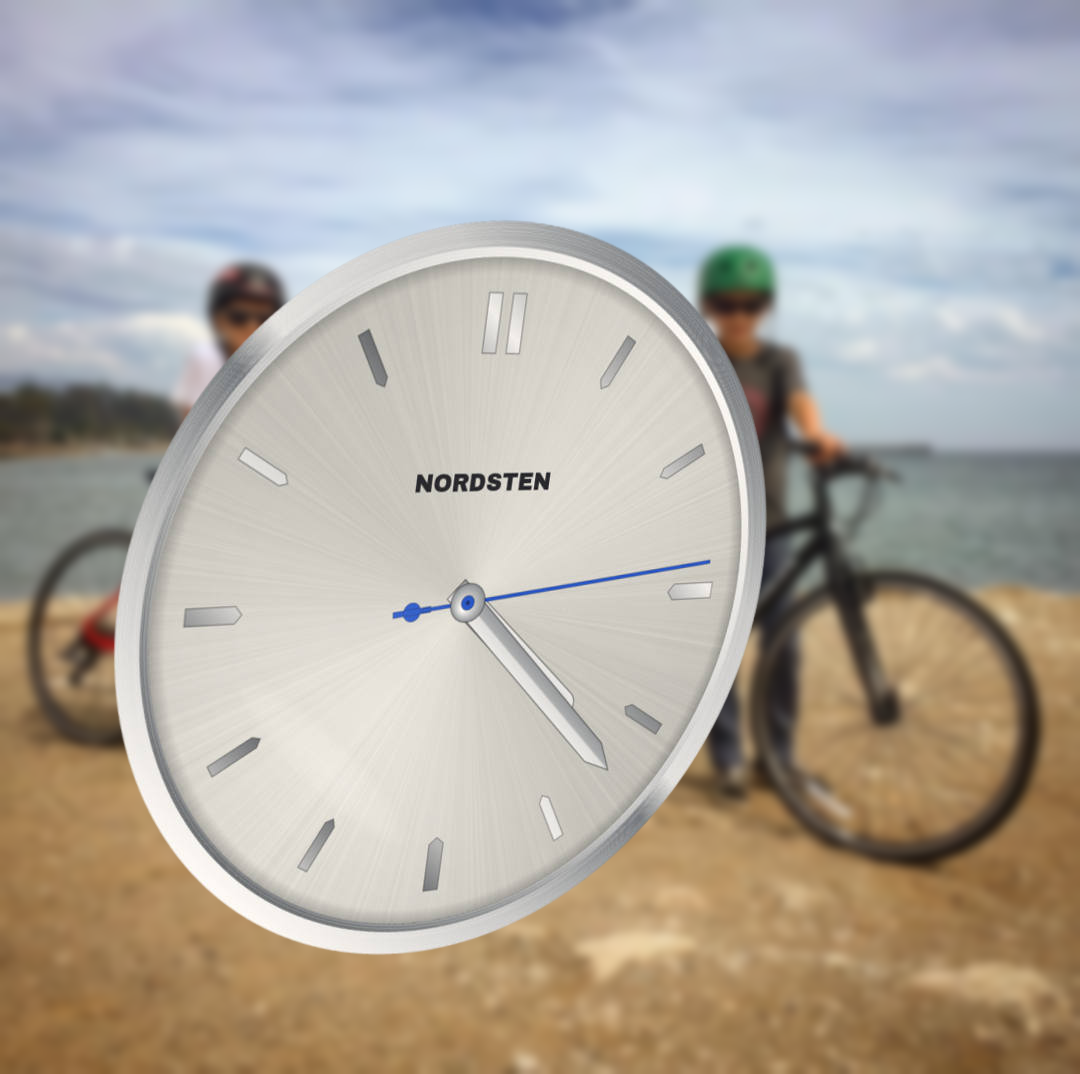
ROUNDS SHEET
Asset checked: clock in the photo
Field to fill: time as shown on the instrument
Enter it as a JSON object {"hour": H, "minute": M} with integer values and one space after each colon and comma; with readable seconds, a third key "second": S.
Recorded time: {"hour": 4, "minute": 22, "second": 14}
